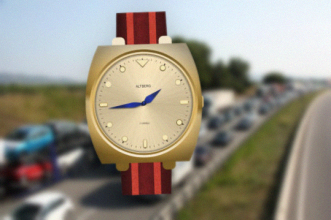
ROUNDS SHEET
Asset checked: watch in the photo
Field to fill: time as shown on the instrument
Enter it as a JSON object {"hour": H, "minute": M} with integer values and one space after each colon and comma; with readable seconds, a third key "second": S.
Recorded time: {"hour": 1, "minute": 44}
